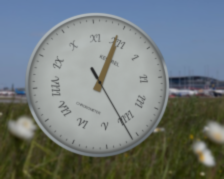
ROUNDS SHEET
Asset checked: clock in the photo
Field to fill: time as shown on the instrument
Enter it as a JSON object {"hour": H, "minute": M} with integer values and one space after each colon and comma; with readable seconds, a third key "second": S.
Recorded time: {"hour": 11, "minute": 59, "second": 21}
